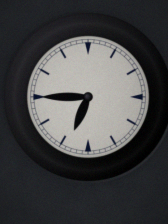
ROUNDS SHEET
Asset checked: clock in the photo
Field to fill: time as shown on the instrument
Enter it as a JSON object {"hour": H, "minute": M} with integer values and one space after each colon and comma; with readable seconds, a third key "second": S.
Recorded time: {"hour": 6, "minute": 45}
